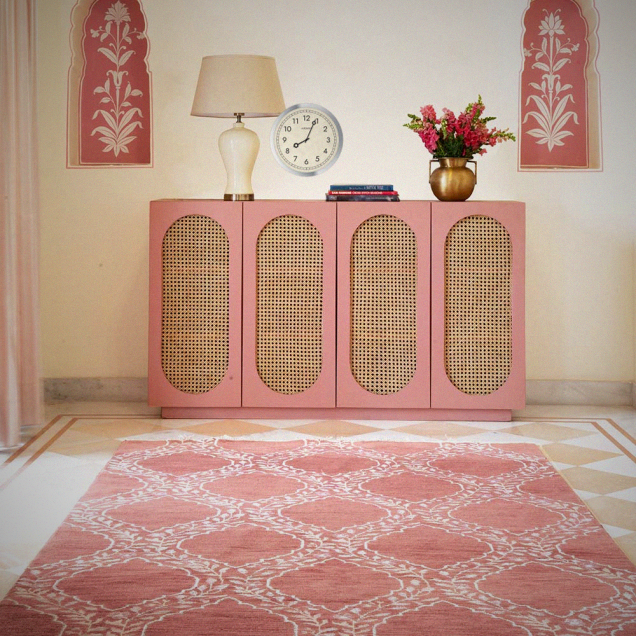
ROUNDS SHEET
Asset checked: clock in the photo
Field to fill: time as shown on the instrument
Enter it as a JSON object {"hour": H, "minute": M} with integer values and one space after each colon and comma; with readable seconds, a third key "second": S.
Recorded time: {"hour": 8, "minute": 4}
